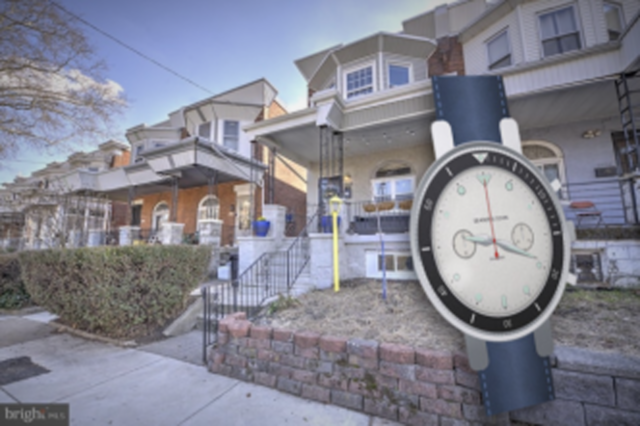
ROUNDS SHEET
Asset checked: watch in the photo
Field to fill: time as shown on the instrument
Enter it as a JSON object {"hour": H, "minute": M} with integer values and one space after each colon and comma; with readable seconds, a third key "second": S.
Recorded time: {"hour": 9, "minute": 19}
